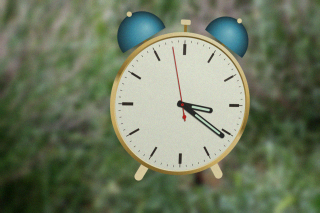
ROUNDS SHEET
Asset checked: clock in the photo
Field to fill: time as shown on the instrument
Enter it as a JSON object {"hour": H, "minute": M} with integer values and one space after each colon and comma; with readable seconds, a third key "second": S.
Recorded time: {"hour": 3, "minute": 20, "second": 58}
